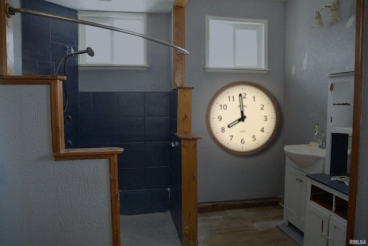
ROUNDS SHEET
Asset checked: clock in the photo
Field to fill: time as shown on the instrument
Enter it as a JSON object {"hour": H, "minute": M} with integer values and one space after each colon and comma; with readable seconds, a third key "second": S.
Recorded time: {"hour": 7, "minute": 59}
